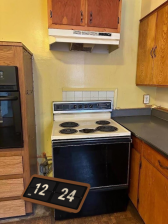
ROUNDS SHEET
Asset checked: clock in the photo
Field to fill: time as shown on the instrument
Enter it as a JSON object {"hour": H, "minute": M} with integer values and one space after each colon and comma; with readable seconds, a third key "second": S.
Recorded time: {"hour": 12, "minute": 24}
